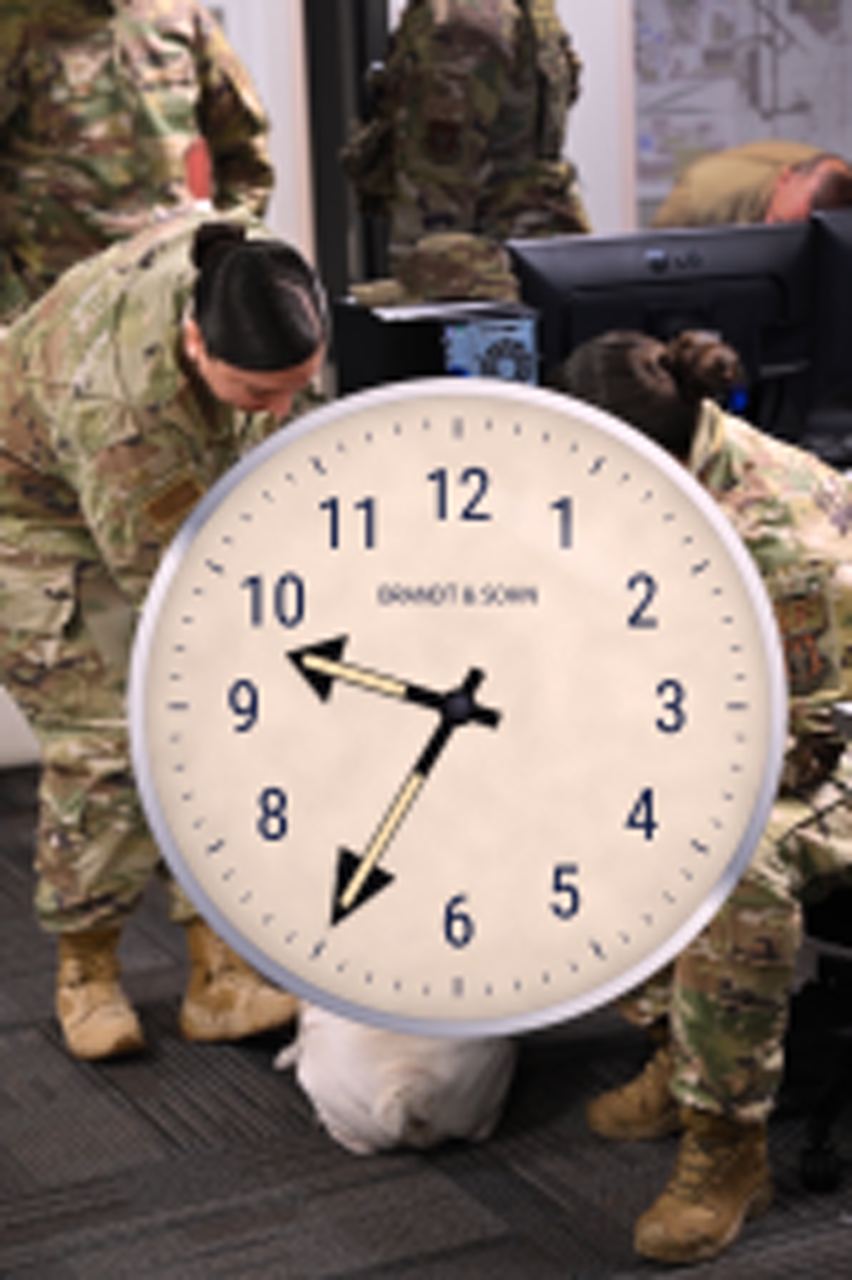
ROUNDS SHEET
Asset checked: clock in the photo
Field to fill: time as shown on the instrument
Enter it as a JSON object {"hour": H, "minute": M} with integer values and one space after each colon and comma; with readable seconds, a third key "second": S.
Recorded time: {"hour": 9, "minute": 35}
